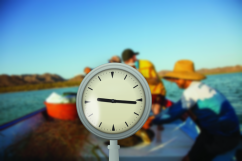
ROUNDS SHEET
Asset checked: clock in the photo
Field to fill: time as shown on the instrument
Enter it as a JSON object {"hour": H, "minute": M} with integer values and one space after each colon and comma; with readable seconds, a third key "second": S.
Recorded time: {"hour": 9, "minute": 16}
